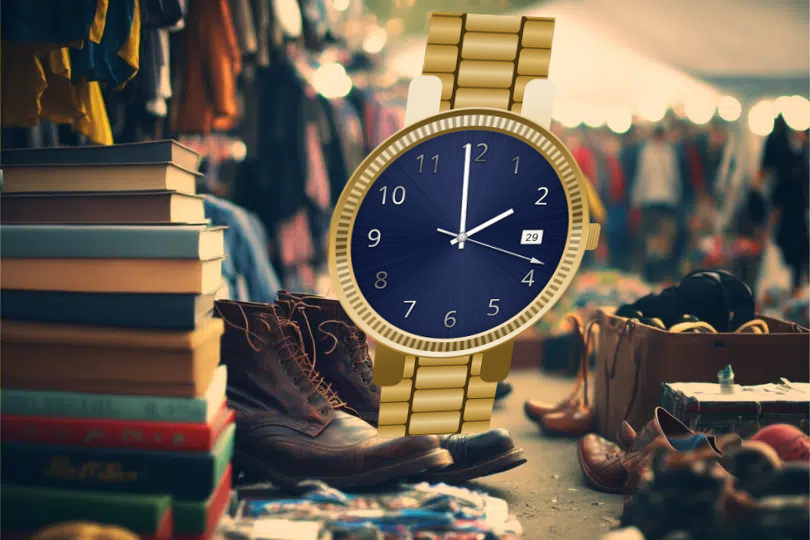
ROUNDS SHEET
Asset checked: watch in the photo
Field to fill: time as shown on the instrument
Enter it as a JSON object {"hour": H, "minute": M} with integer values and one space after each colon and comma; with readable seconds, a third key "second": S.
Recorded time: {"hour": 1, "minute": 59, "second": 18}
